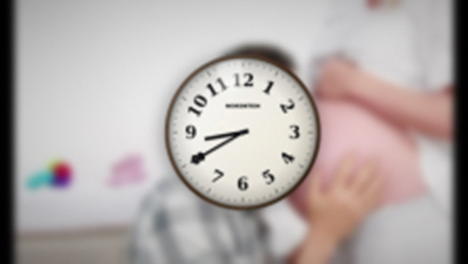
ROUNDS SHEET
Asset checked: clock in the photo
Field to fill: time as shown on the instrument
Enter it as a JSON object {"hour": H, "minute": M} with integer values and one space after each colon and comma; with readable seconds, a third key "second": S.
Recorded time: {"hour": 8, "minute": 40}
